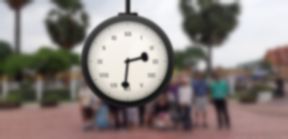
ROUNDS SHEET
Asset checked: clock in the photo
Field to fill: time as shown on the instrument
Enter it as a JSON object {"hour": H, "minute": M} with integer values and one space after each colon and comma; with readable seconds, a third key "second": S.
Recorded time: {"hour": 2, "minute": 31}
